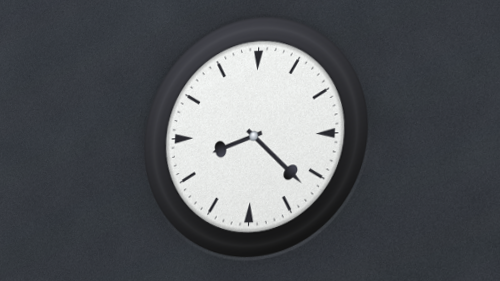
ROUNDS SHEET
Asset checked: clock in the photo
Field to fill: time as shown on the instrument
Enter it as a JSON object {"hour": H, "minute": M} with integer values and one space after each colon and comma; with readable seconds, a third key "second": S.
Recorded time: {"hour": 8, "minute": 22}
